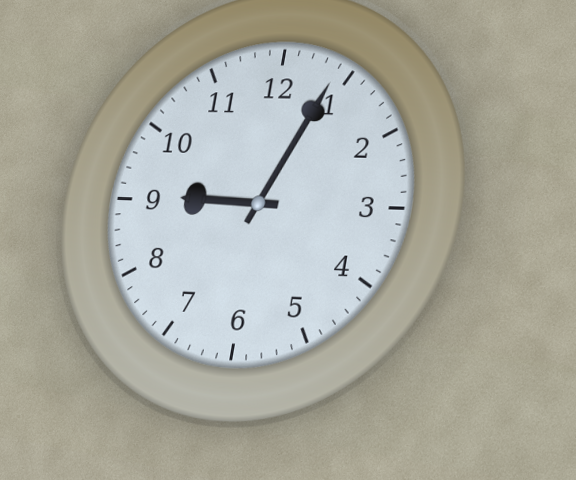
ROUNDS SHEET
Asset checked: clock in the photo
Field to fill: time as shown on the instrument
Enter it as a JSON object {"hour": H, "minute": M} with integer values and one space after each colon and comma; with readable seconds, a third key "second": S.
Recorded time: {"hour": 9, "minute": 4}
